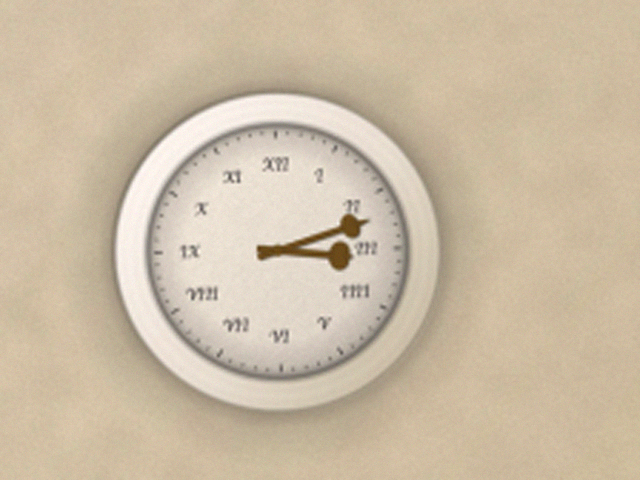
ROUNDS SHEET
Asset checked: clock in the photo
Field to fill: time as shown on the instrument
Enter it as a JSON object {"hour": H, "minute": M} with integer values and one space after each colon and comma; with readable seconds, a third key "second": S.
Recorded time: {"hour": 3, "minute": 12}
